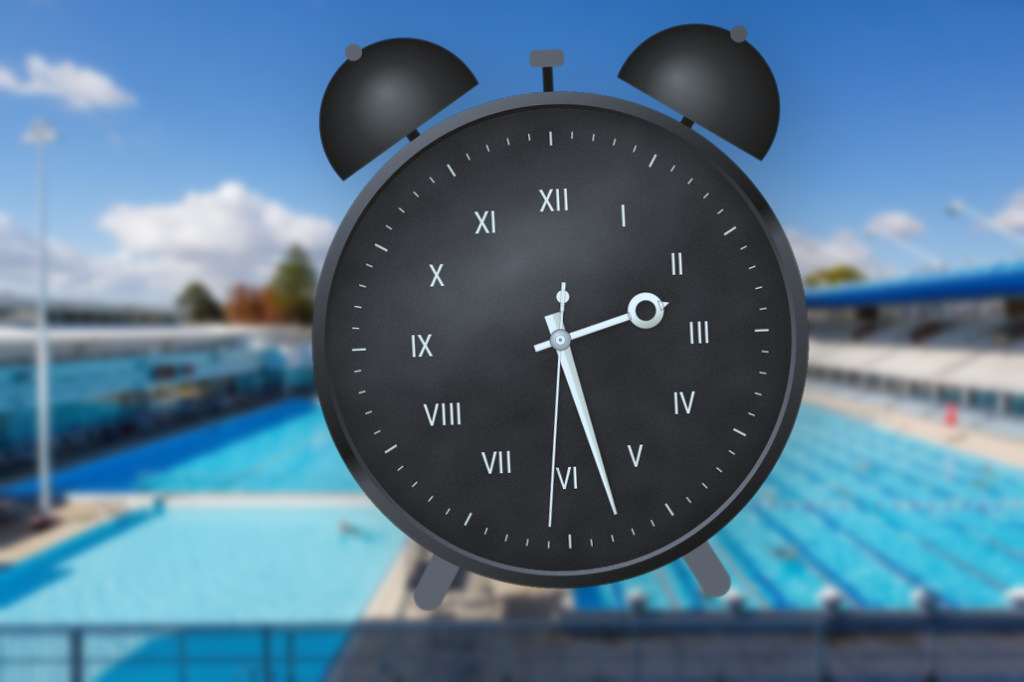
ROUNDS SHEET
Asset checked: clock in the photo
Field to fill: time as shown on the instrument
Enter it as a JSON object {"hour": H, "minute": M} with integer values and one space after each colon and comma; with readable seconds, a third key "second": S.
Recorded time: {"hour": 2, "minute": 27, "second": 31}
